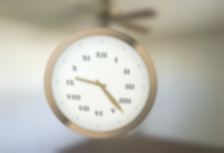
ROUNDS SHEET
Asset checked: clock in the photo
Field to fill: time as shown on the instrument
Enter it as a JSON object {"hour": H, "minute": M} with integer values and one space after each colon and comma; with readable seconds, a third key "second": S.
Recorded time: {"hour": 9, "minute": 23}
